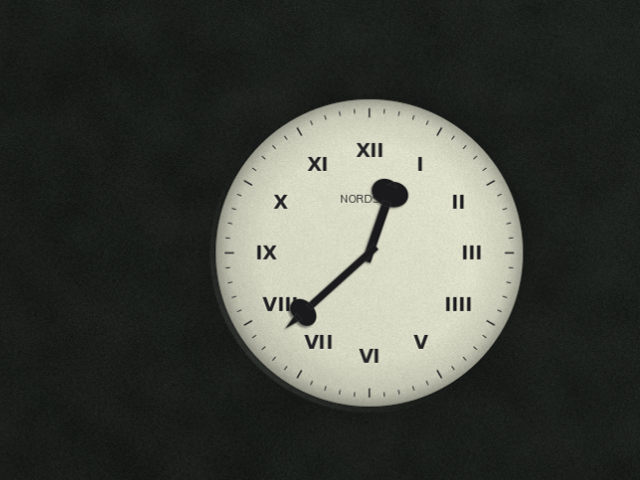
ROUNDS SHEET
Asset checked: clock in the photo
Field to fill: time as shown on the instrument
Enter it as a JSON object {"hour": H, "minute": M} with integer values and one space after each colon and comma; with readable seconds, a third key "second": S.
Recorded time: {"hour": 12, "minute": 38}
